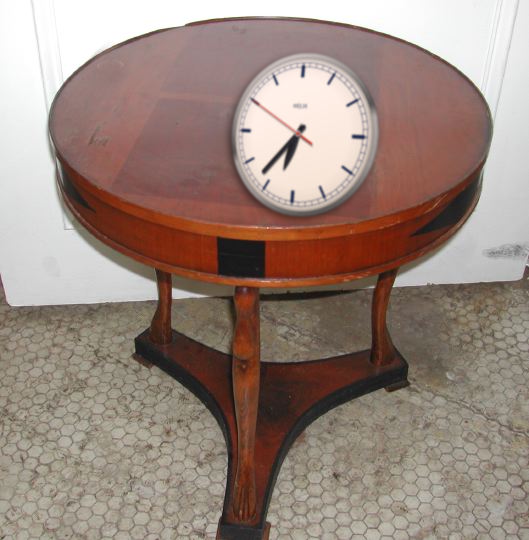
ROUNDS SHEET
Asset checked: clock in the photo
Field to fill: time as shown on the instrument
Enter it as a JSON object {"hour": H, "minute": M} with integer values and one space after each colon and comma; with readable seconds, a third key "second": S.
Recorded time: {"hour": 6, "minute": 36, "second": 50}
